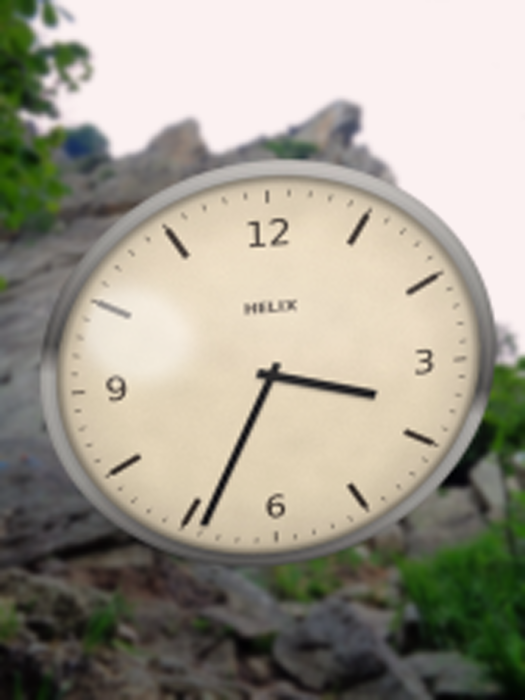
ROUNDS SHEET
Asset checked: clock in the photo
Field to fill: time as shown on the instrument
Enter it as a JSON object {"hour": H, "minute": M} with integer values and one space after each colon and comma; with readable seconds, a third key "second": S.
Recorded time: {"hour": 3, "minute": 34}
